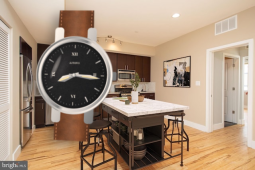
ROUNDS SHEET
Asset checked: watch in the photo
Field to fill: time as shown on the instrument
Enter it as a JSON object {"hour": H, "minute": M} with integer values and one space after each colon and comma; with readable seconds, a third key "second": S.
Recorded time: {"hour": 8, "minute": 16}
